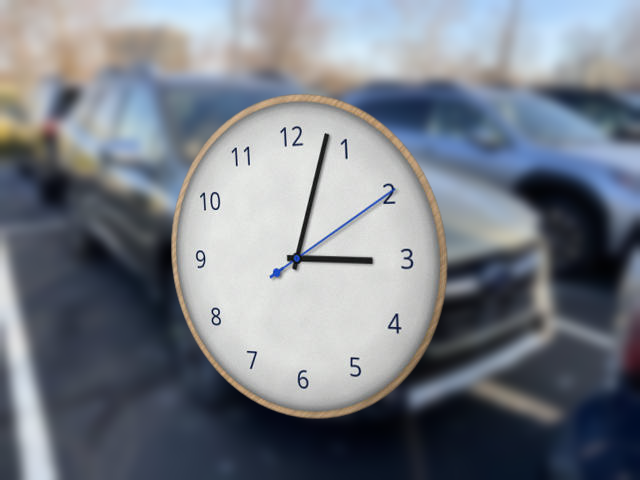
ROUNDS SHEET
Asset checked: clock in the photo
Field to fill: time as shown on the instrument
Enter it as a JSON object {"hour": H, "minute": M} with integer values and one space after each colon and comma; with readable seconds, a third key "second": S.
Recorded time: {"hour": 3, "minute": 3, "second": 10}
